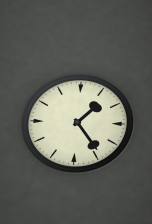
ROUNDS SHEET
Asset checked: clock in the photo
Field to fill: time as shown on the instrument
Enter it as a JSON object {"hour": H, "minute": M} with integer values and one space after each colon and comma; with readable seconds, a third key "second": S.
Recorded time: {"hour": 1, "minute": 24}
